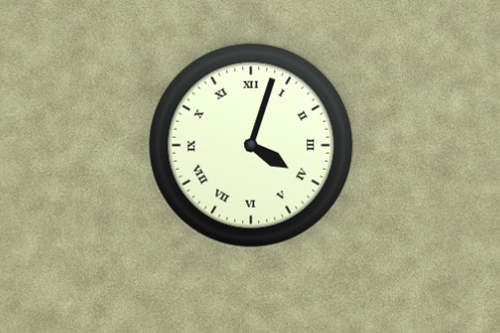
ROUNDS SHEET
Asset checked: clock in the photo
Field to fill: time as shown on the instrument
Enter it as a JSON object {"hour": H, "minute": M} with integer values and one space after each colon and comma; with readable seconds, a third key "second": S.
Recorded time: {"hour": 4, "minute": 3}
